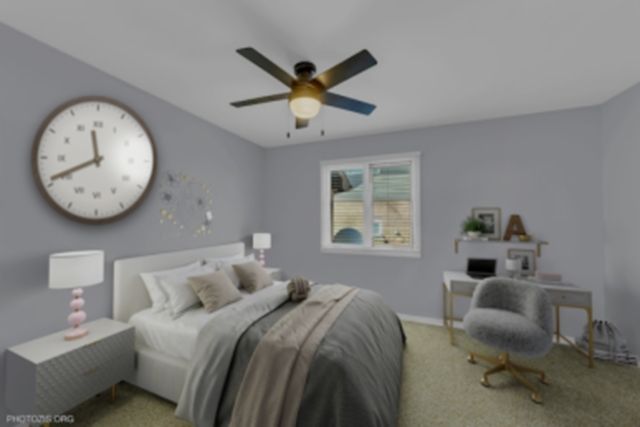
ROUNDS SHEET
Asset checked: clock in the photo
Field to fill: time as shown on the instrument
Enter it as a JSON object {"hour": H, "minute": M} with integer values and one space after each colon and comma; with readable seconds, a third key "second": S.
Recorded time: {"hour": 11, "minute": 41}
